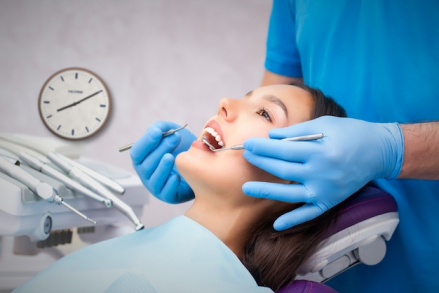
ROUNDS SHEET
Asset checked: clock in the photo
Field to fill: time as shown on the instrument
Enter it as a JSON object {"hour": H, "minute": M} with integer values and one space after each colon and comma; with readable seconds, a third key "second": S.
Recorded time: {"hour": 8, "minute": 10}
